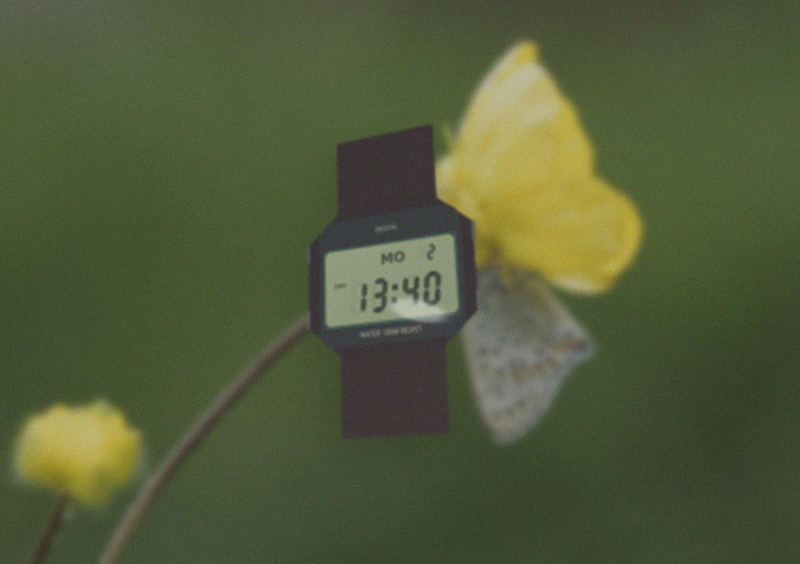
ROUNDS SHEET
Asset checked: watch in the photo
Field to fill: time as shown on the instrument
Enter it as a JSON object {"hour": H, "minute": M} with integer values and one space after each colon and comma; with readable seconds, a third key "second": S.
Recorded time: {"hour": 13, "minute": 40}
